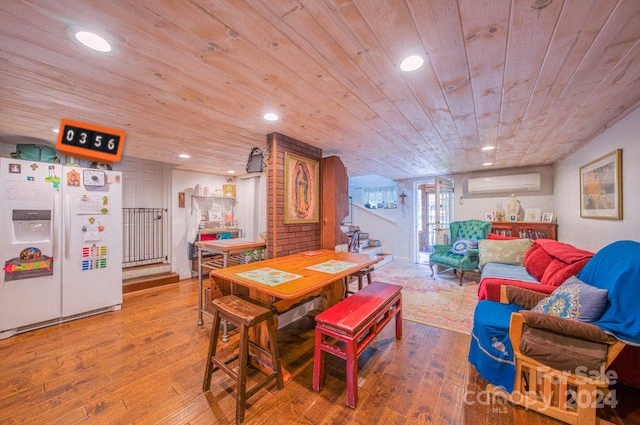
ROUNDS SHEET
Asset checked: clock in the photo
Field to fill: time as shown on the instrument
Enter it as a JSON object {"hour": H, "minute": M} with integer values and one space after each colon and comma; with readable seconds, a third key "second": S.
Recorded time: {"hour": 3, "minute": 56}
